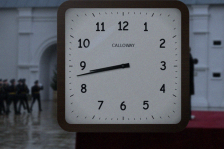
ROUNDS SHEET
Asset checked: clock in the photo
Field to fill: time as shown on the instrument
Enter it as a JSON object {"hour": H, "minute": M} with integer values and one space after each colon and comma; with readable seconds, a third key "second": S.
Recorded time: {"hour": 8, "minute": 43}
